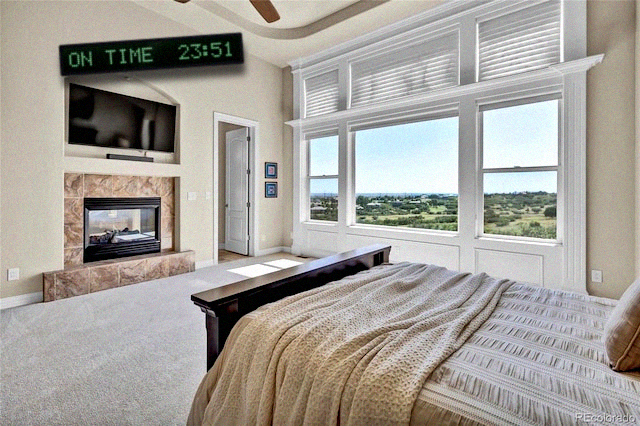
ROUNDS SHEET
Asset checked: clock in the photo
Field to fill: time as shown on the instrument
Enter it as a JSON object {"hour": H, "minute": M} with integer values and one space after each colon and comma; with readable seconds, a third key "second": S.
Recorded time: {"hour": 23, "minute": 51}
